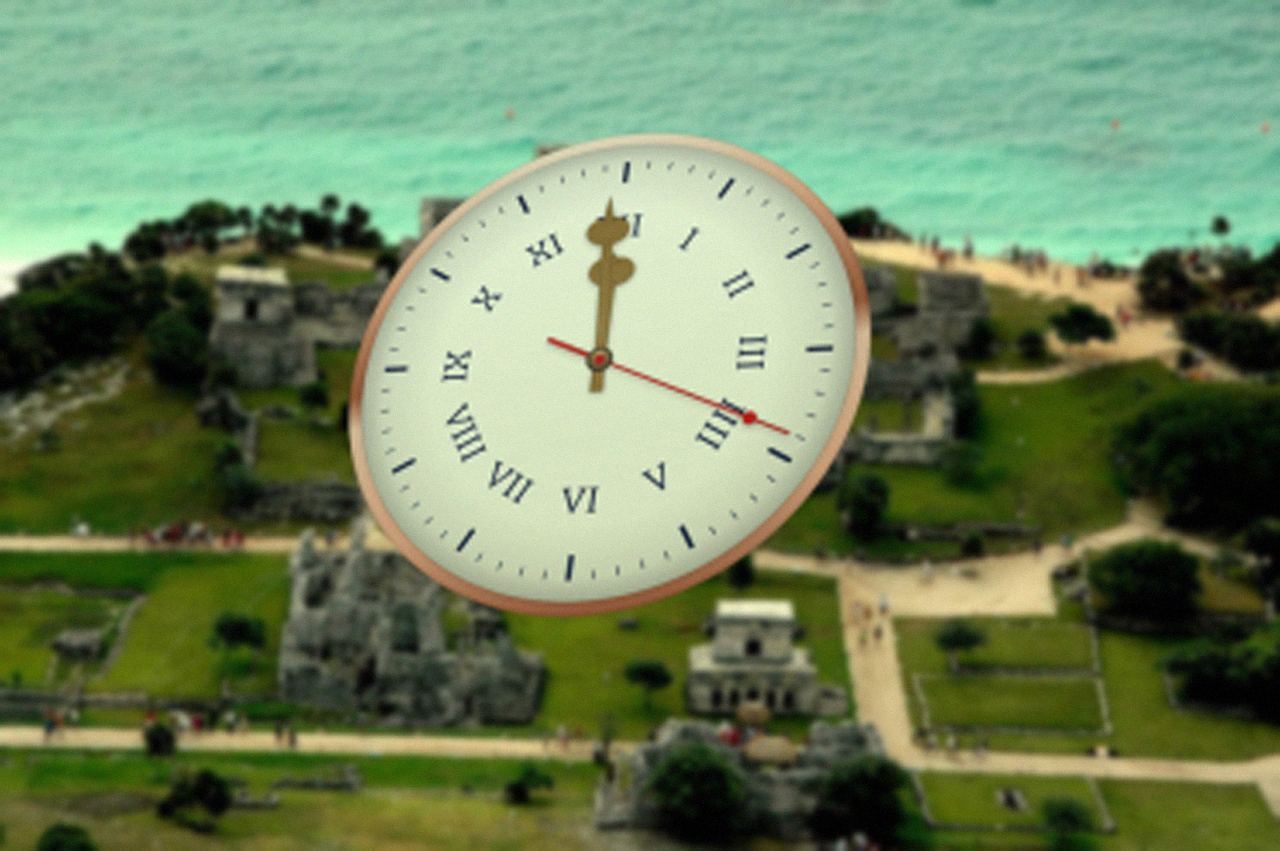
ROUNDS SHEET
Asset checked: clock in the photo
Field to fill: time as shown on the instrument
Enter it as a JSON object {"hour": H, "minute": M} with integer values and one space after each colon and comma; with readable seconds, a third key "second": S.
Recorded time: {"hour": 11, "minute": 59, "second": 19}
